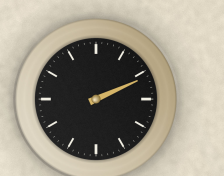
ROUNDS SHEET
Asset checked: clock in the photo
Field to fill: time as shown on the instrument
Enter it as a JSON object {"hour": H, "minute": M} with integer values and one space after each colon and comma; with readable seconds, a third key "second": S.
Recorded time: {"hour": 2, "minute": 11}
